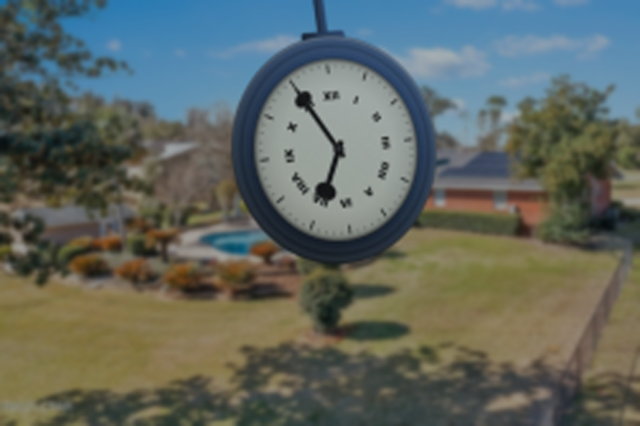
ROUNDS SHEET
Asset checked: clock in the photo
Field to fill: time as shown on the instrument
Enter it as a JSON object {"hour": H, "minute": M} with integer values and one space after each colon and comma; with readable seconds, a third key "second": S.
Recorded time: {"hour": 6, "minute": 55}
